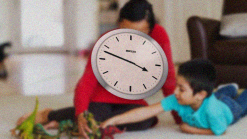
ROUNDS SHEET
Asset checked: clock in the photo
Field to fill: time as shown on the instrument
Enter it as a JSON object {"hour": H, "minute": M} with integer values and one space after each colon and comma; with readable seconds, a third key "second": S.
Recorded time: {"hour": 3, "minute": 48}
